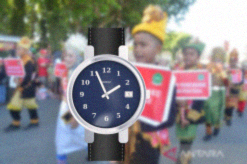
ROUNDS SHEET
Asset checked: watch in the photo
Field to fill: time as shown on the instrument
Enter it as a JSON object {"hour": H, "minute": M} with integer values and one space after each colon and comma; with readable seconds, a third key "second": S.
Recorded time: {"hour": 1, "minute": 56}
